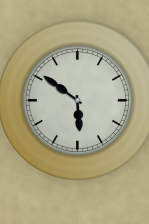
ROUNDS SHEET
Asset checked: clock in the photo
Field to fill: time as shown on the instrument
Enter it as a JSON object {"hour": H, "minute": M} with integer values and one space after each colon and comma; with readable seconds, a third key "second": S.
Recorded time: {"hour": 5, "minute": 51}
